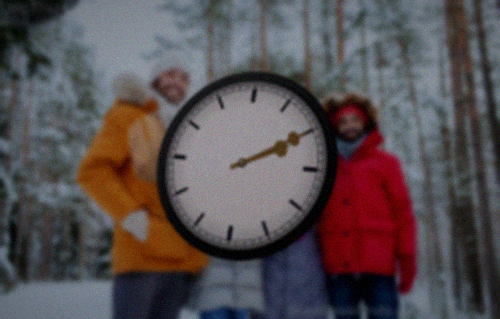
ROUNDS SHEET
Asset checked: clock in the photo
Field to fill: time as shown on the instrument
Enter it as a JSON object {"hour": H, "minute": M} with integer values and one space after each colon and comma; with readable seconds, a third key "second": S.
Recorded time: {"hour": 2, "minute": 10}
